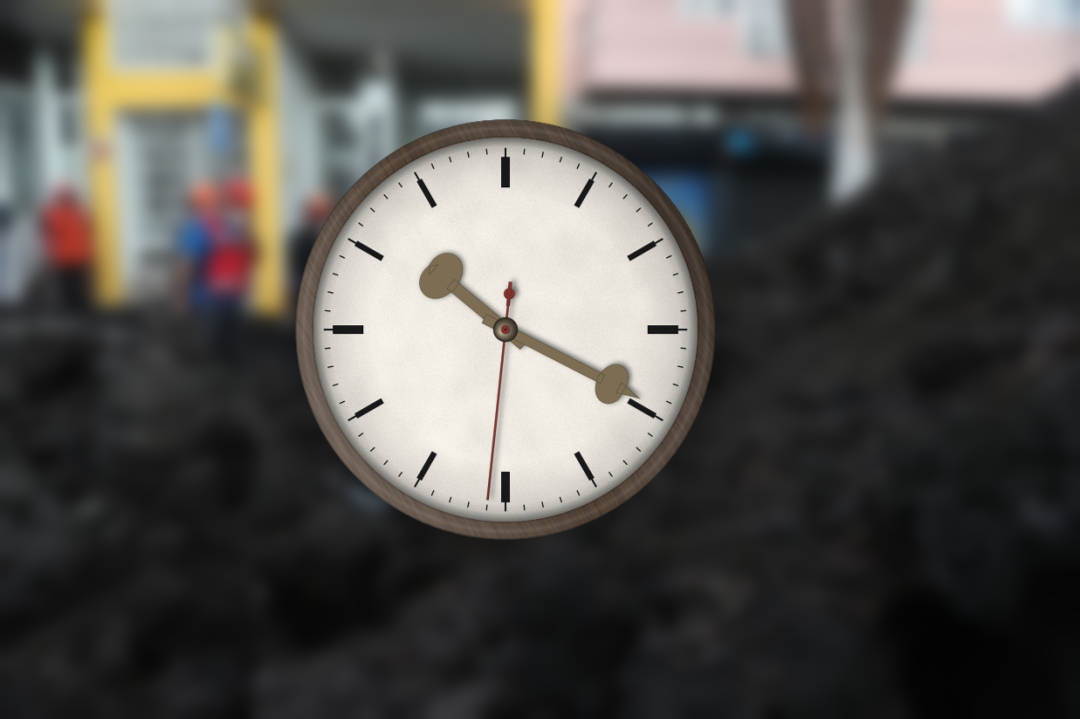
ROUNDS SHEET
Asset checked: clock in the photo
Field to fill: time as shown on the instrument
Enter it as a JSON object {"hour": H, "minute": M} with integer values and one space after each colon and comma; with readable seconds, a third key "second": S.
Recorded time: {"hour": 10, "minute": 19, "second": 31}
